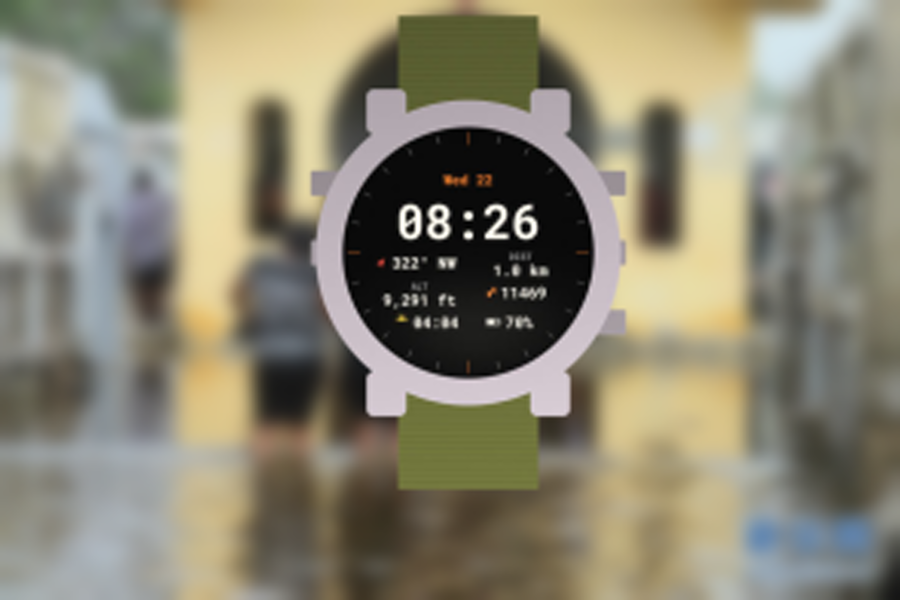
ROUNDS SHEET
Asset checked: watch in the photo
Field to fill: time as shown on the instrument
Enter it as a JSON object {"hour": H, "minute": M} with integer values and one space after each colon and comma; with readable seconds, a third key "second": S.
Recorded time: {"hour": 8, "minute": 26}
